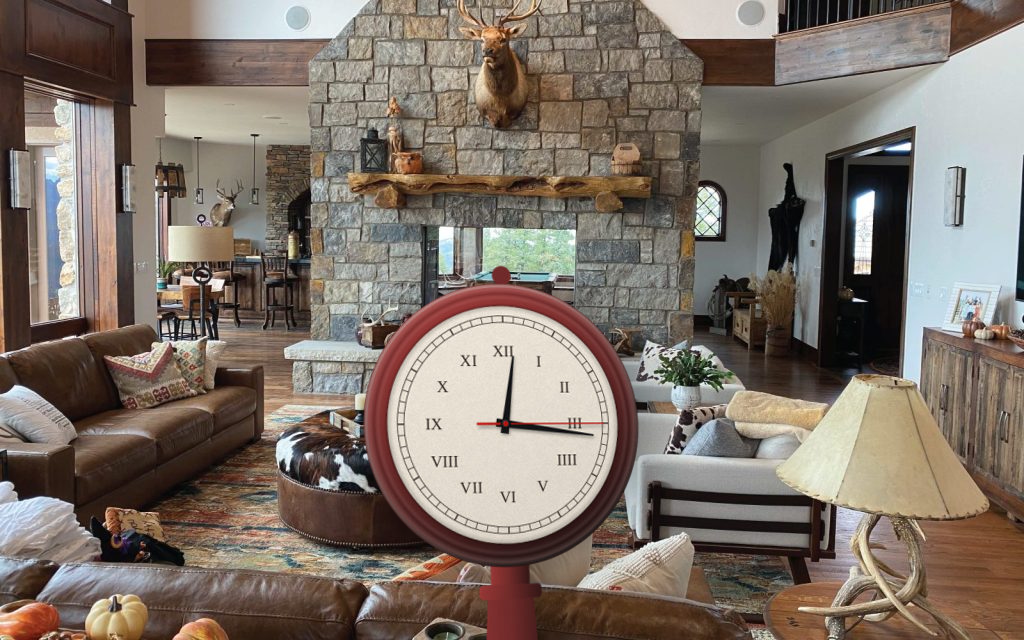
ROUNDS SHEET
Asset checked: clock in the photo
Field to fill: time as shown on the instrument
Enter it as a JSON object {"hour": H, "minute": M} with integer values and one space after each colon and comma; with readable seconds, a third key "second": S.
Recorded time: {"hour": 12, "minute": 16, "second": 15}
